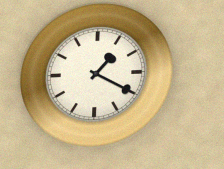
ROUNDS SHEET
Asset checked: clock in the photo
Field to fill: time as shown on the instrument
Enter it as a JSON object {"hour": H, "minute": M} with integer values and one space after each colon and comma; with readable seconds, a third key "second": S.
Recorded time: {"hour": 1, "minute": 20}
